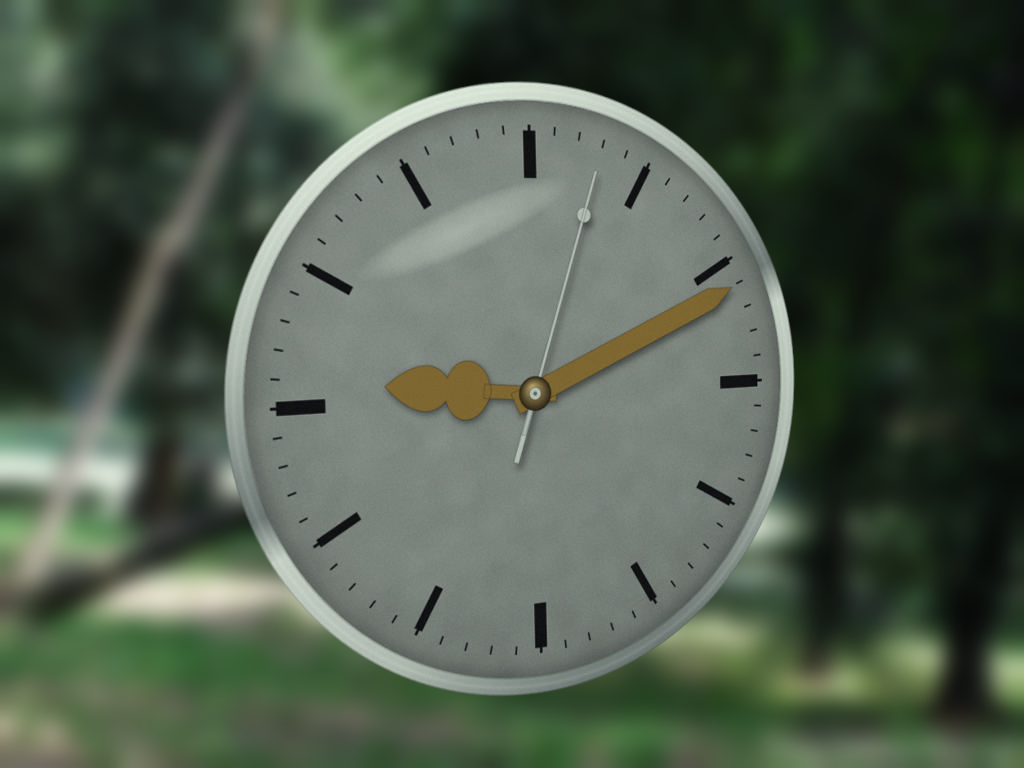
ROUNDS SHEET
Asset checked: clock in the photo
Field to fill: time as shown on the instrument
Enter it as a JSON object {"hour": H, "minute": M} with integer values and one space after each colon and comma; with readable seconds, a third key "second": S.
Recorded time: {"hour": 9, "minute": 11, "second": 3}
